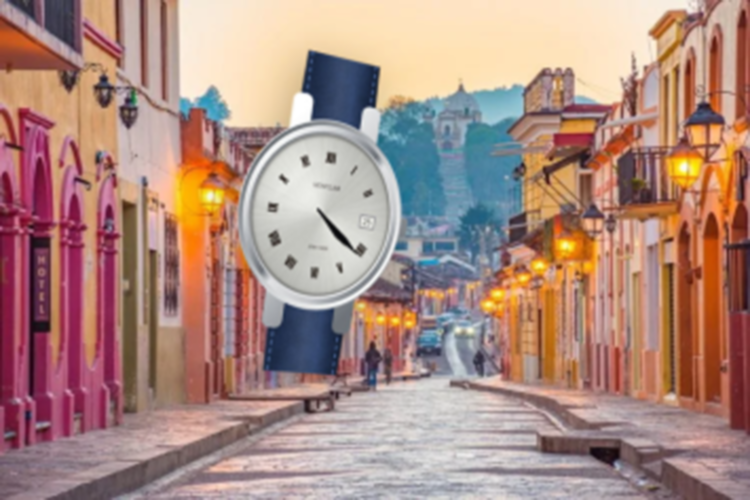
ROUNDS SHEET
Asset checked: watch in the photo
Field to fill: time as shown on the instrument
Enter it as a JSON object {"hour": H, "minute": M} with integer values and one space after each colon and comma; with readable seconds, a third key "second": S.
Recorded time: {"hour": 4, "minute": 21}
